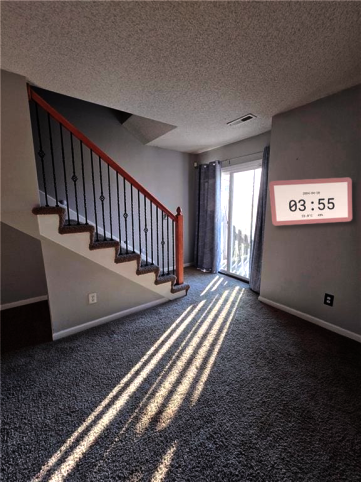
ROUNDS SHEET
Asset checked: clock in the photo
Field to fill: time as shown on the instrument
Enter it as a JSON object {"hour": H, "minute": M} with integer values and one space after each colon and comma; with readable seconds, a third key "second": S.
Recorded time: {"hour": 3, "minute": 55}
